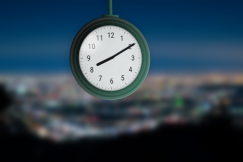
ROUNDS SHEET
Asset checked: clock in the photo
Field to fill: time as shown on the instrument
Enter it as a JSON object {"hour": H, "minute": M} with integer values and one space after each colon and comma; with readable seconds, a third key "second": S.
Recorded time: {"hour": 8, "minute": 10}
